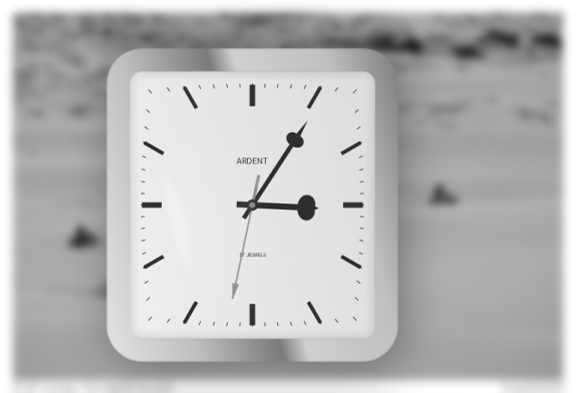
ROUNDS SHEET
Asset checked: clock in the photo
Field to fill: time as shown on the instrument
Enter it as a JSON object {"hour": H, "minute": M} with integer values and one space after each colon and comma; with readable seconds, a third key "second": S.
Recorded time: {"hour": 3, "minute": 5, "second": 32}
